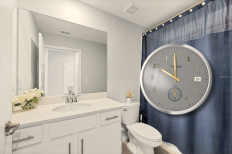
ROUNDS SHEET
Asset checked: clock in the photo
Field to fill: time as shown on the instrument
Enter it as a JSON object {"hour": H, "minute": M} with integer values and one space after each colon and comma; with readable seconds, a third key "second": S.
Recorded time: {"hour": 9, "minute": 59}
